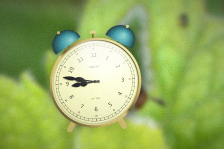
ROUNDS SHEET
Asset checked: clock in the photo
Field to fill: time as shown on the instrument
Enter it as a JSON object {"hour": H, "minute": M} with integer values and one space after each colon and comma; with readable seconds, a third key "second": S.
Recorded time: {"hour": 8, "minute": 47}
